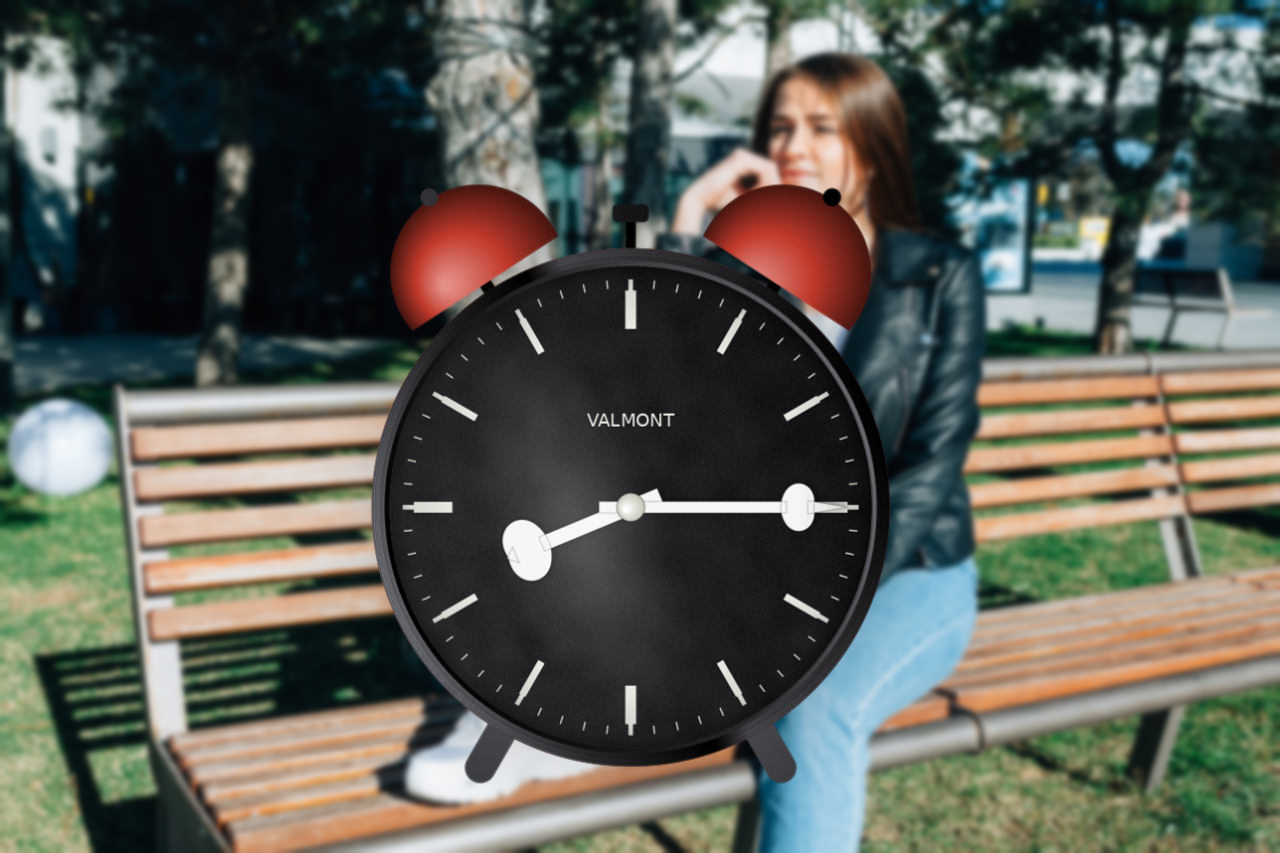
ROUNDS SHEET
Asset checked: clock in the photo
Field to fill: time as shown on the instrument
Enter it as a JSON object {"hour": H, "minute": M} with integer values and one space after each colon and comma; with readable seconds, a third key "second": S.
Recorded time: {"hour": 8, "minute": 15}
